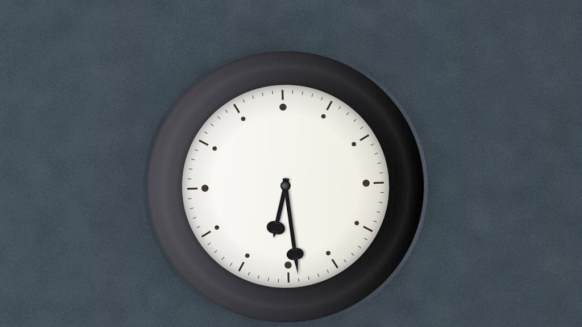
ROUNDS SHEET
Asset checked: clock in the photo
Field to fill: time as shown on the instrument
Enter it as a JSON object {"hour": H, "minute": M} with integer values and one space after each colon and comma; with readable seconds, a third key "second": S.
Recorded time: {"hour": 6, "minute": 29}
